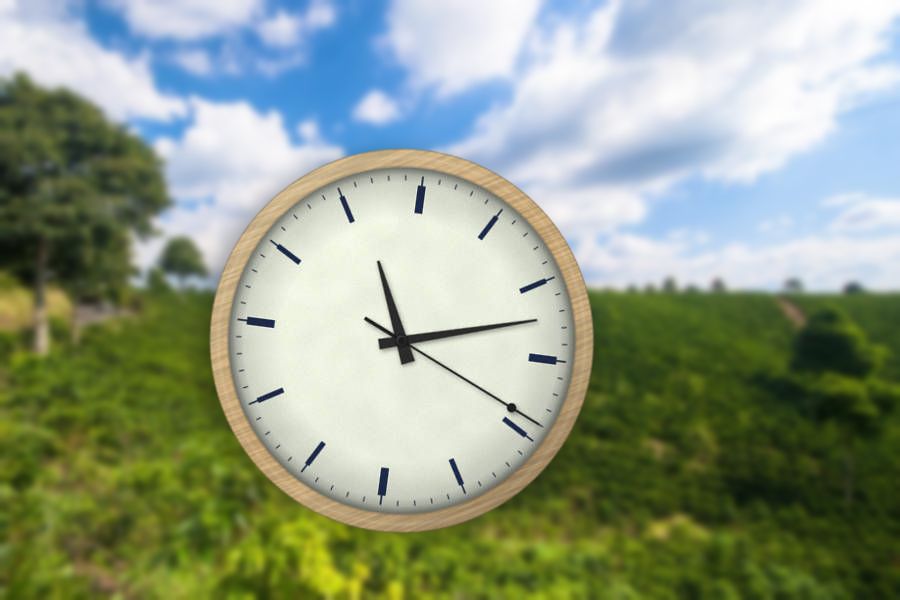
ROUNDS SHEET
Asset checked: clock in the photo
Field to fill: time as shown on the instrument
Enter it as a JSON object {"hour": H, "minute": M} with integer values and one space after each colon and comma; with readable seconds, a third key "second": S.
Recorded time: {"hour": 11, "minute": 12, "second": 19}
